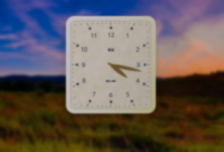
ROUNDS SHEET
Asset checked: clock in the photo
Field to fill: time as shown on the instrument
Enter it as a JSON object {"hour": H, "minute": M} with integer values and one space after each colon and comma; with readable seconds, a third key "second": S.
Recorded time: {"hour": 4, "minute": 17}
